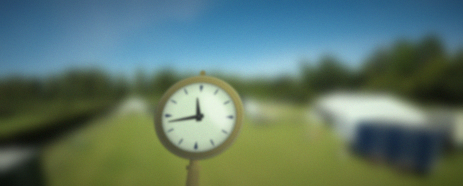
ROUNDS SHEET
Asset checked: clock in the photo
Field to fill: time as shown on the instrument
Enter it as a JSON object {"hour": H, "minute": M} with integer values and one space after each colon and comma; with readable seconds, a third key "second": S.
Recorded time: {"hour": 11, "minute": 43}
